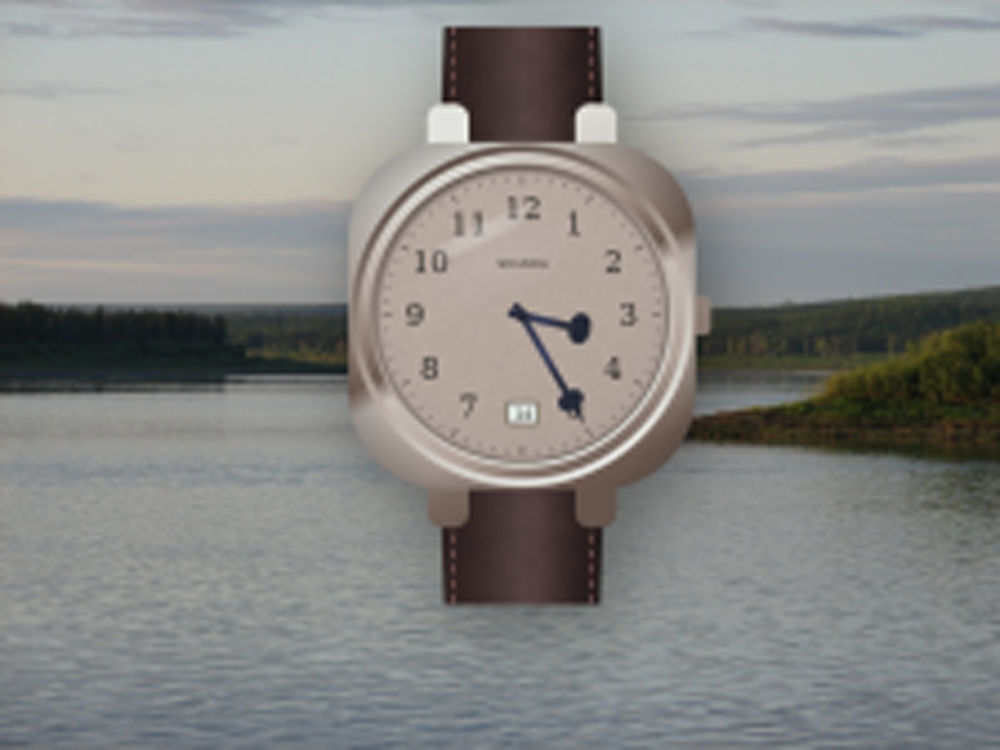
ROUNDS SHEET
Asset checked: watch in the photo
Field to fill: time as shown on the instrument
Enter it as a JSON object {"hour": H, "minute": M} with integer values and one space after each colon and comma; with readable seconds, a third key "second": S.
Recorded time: {"hour": 3, "minute": 25}
